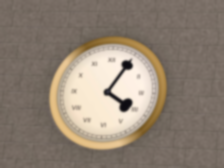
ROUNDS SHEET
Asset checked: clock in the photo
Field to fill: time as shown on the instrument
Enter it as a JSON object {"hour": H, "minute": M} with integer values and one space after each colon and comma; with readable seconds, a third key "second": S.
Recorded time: {"hour": 4, "minute": 5}
